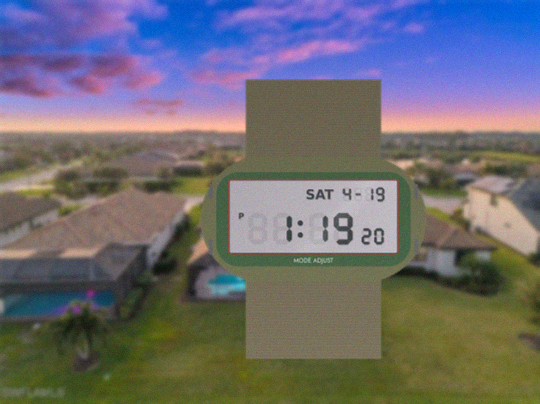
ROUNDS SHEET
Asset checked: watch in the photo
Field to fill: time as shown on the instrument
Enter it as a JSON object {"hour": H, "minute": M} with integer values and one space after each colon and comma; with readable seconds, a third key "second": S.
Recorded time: {"hour": 1, "minute": 19, "second": 20}
